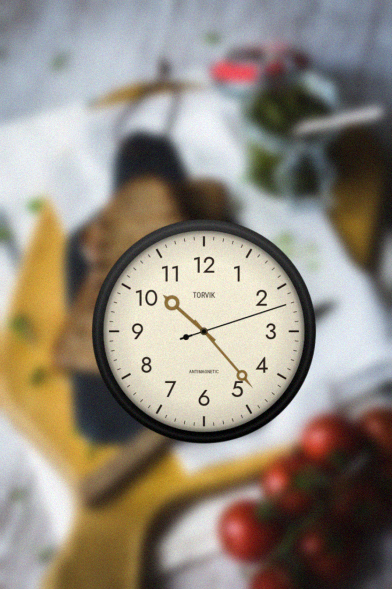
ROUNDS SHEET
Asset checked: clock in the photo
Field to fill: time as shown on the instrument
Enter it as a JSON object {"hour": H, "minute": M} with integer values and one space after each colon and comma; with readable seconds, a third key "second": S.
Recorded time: {"hour": 10, "minute": 23, "second": 12}
